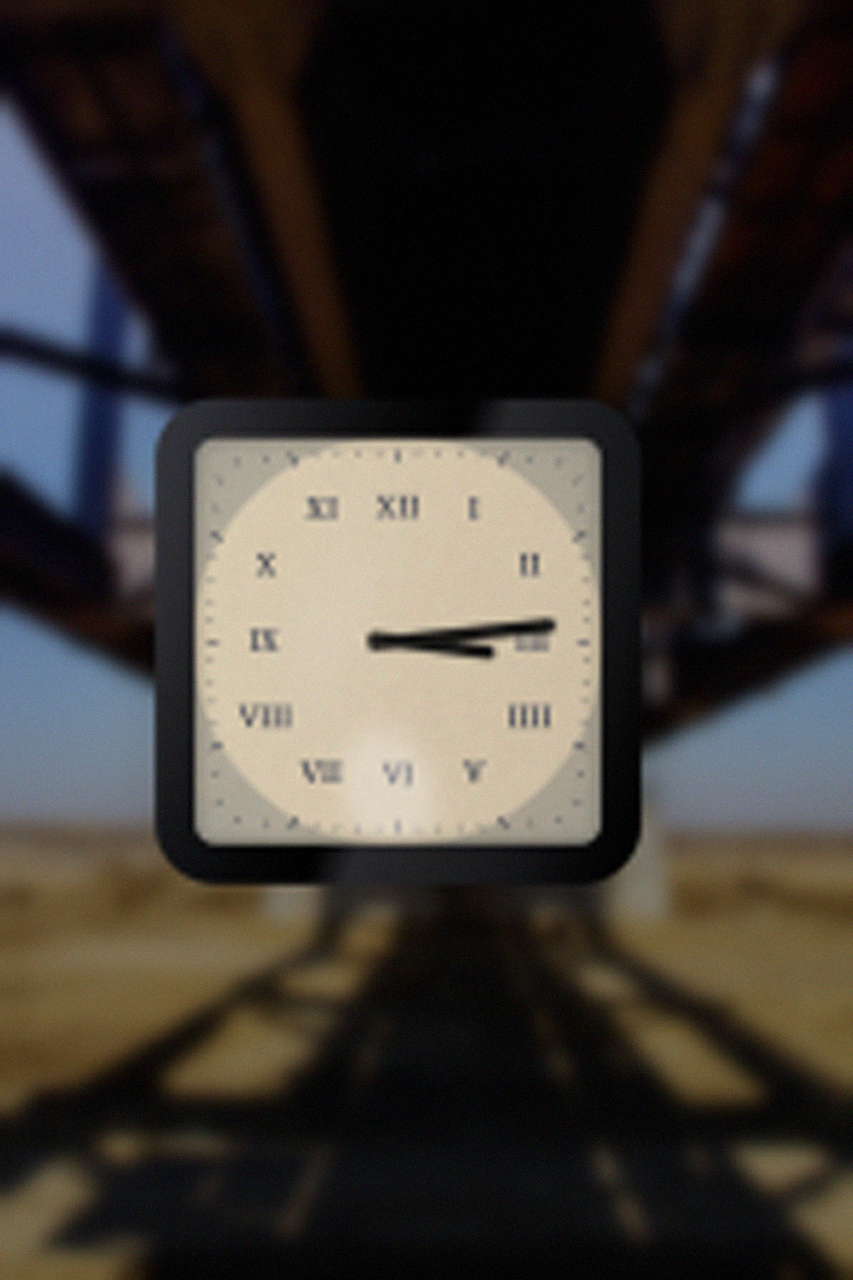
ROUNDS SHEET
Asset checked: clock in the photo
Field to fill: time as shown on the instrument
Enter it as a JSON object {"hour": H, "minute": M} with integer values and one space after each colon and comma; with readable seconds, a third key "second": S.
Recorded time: {"hour": 3, "minute": 14}
